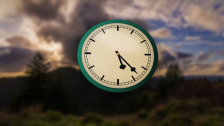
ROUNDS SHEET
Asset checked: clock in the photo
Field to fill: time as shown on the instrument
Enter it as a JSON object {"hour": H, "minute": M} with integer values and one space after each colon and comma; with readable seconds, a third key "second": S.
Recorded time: {"hour": 5, "minute": 23}
